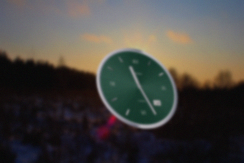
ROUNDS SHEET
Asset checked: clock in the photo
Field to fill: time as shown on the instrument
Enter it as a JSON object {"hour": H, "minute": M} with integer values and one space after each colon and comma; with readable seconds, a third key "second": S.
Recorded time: {"hour": 11, "minute": 26}
